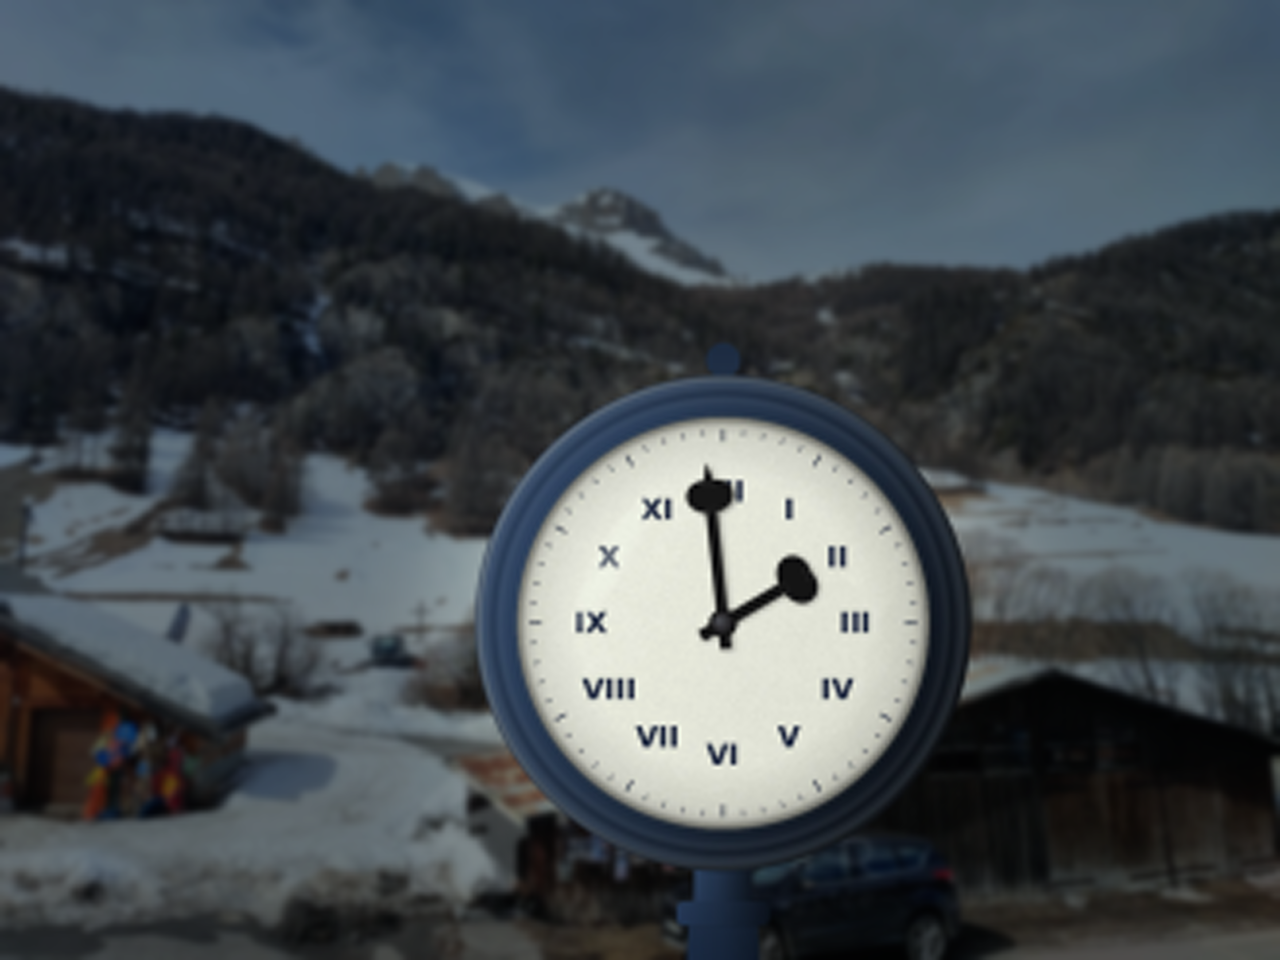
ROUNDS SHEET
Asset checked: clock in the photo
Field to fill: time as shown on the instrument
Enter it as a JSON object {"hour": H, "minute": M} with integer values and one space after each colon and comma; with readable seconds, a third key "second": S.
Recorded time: {"hour": 1, "minute": 59}
